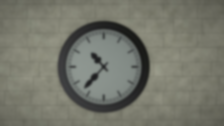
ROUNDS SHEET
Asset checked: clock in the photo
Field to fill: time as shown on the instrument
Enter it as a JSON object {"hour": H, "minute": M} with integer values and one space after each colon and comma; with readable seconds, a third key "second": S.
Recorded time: {"hour": 10, "minute": 37}
